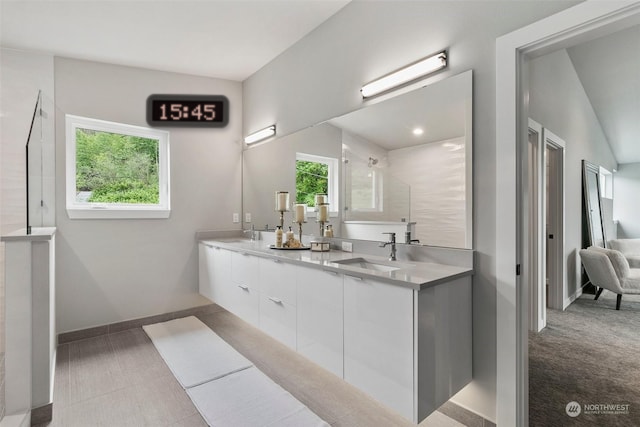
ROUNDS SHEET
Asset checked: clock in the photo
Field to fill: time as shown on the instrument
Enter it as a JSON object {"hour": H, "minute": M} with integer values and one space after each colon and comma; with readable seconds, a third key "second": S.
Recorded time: {"hour": 15, "minute": 45}
